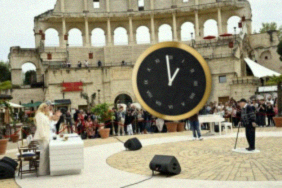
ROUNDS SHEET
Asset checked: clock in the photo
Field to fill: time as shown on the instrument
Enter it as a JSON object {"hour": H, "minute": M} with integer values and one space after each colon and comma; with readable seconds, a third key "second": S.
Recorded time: {"hour": 12, "minute": 59}
